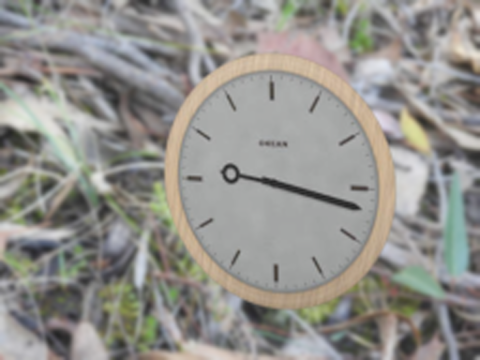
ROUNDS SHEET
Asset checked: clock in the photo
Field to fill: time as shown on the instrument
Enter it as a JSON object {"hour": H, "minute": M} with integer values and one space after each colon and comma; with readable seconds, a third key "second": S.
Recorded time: {"hour": 9, "minute": 17}
